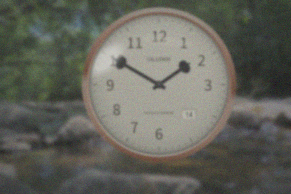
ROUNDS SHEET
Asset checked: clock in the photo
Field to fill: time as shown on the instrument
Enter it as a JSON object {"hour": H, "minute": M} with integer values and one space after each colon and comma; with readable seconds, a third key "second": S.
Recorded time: {"hour": 1, "minute": 50}
